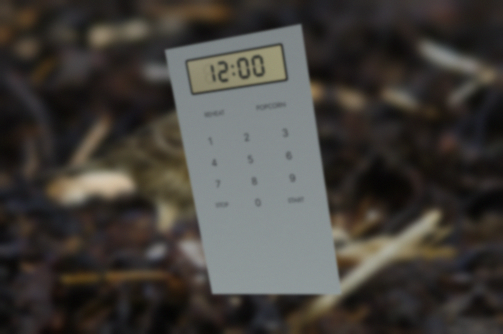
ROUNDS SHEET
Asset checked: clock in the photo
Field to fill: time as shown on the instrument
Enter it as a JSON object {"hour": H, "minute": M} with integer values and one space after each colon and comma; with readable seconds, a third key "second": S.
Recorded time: {"hour": 12, "minute": 0}
